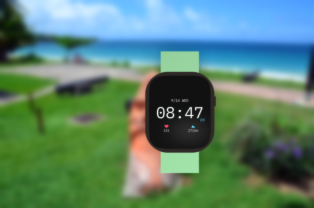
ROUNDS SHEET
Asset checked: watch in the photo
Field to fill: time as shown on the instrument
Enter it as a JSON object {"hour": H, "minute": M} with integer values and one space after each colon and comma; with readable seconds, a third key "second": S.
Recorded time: {"hour": 8, "minute": 47}
